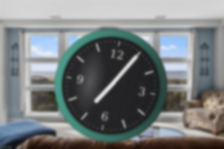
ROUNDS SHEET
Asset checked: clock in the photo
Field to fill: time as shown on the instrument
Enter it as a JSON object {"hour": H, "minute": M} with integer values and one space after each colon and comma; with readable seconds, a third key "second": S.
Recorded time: {"hour": 7, "minute": 5}
